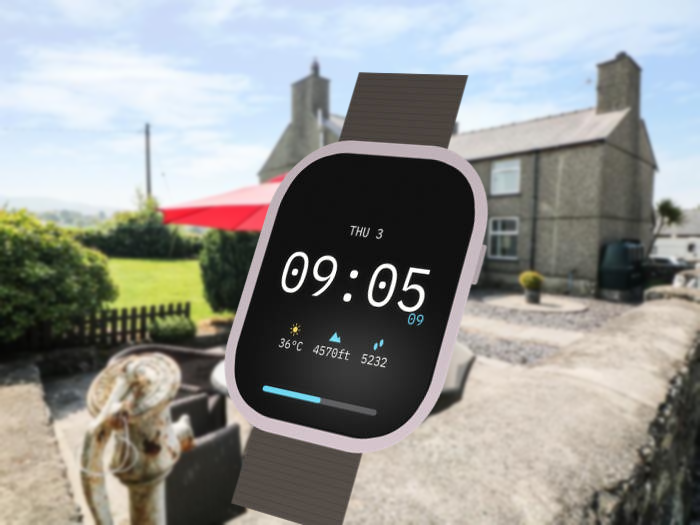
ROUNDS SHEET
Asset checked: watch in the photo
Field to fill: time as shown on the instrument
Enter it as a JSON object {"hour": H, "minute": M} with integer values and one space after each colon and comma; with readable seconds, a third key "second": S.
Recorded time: {"hour": 9, "minute": 5, "second": 9}
